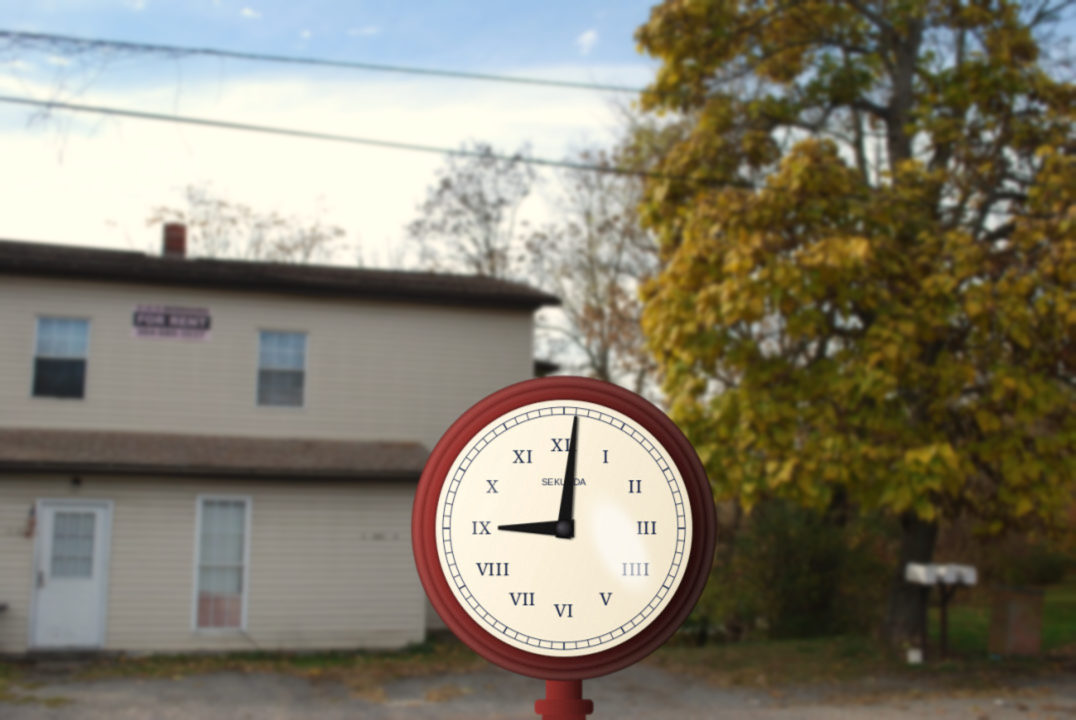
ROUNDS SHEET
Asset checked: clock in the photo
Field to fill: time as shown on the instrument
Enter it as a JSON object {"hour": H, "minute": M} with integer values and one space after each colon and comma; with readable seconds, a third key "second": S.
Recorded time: {"hour": 9, "minute": 1}
